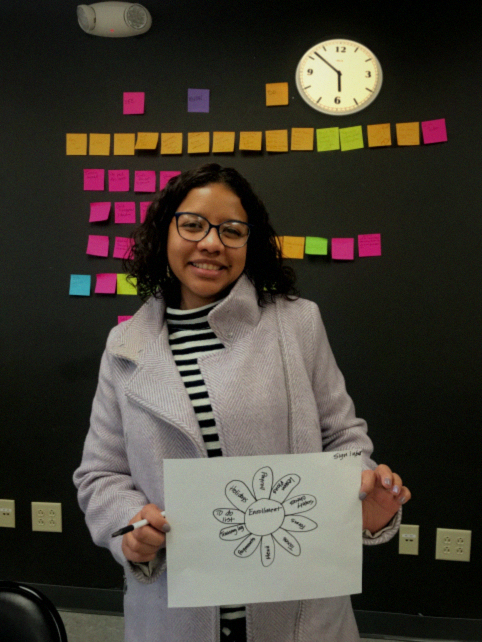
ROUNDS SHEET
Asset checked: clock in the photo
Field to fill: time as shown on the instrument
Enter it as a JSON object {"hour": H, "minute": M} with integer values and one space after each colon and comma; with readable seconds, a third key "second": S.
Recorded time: {"hour": 5, "minute": 52}
